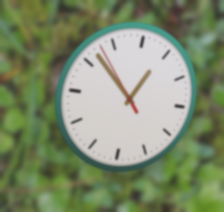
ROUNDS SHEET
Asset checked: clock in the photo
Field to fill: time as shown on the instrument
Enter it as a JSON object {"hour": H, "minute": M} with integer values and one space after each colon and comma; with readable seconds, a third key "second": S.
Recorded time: {"hour": 12, "minute": 51, "second": 53}
